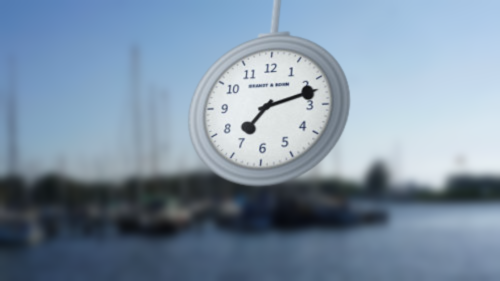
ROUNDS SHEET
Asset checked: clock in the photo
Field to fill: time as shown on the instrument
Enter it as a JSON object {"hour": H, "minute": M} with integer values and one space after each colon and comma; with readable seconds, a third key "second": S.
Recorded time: {"hour": 7, "minute": 12}
